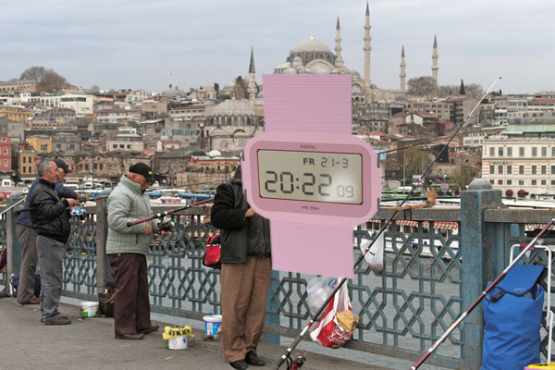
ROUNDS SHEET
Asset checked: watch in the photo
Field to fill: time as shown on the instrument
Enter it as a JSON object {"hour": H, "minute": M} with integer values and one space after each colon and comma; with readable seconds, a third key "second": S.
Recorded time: {"hour": 20, "minute": 22, "second": 9}
